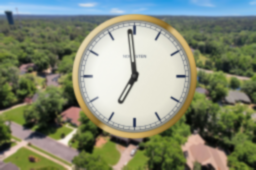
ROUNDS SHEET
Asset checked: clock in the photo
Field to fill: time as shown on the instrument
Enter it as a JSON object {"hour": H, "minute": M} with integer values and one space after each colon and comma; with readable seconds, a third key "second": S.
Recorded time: {"hour": 6, "minute": 59}
